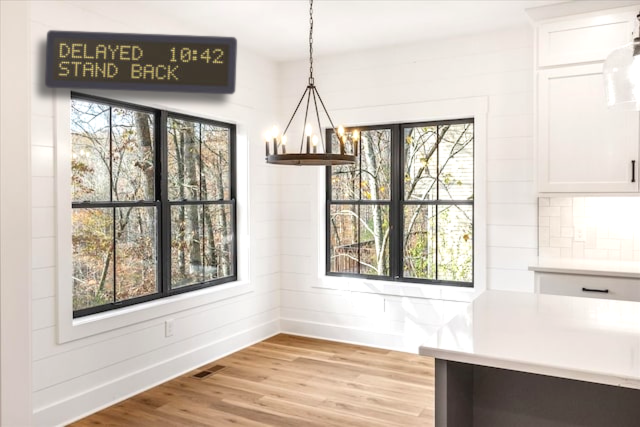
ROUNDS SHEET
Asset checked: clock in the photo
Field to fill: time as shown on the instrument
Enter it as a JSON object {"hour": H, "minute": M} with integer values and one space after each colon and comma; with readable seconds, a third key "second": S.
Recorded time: {"hour": 10, "minute": 42}
